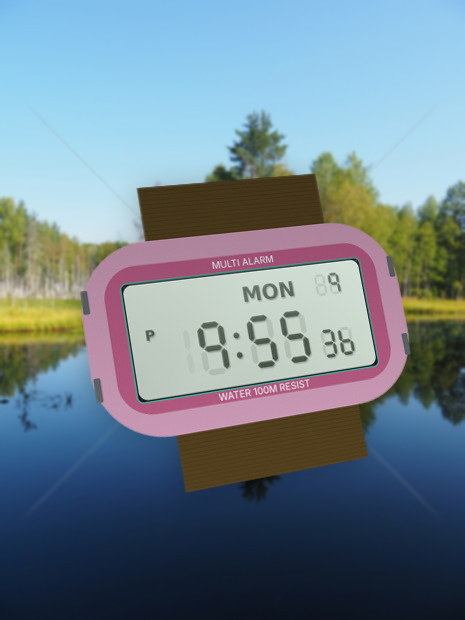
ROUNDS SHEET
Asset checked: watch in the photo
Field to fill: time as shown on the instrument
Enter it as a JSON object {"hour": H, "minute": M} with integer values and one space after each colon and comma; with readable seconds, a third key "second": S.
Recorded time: {"hour": 9, "minute": 55, "second": 36}
